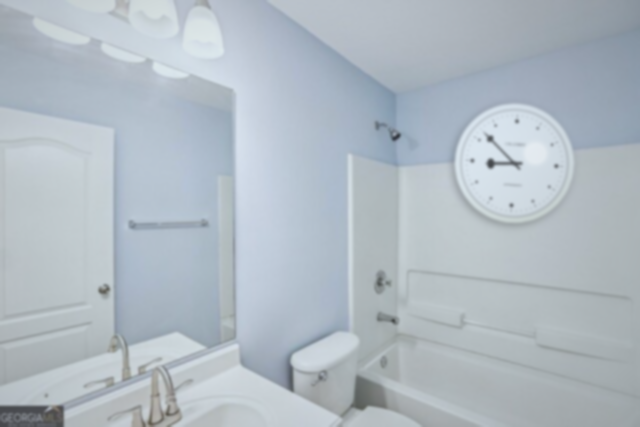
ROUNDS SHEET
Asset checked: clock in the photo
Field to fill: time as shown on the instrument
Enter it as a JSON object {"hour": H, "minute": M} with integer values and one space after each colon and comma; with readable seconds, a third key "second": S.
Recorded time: {"hour": 8, "minute": 52}
